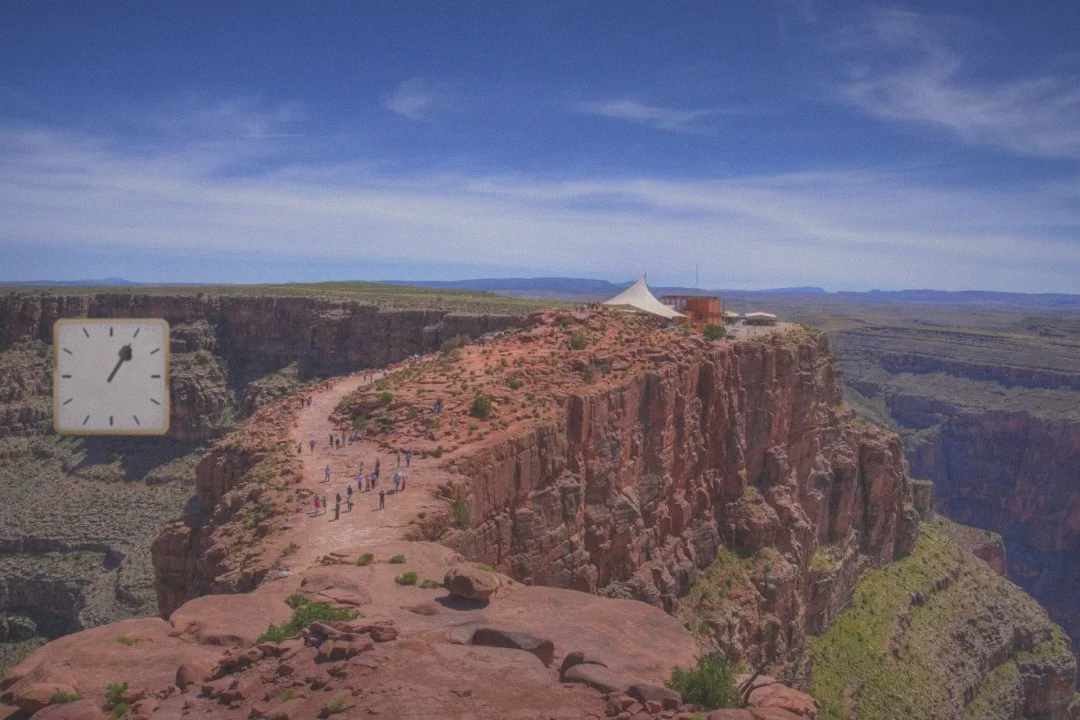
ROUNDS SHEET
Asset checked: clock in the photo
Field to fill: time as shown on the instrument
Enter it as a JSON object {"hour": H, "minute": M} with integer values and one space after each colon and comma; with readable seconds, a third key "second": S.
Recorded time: {"hour": 1, "minute": 5}
